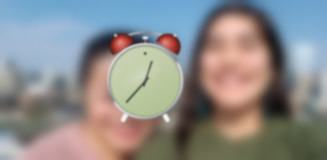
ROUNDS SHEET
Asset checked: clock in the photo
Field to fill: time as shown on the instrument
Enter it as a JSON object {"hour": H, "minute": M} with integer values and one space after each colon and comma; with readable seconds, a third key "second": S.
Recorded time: {"hour": 12, "minute": 37}
